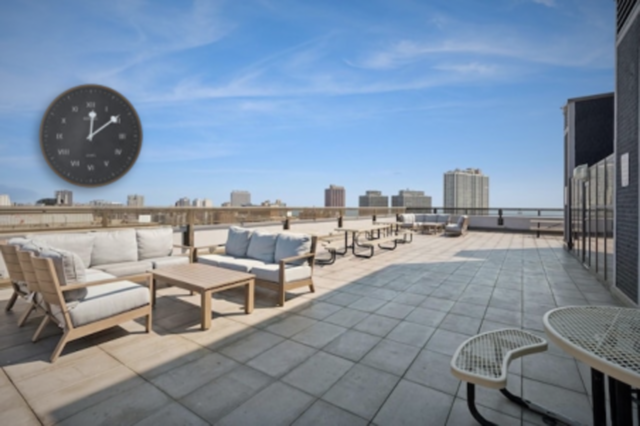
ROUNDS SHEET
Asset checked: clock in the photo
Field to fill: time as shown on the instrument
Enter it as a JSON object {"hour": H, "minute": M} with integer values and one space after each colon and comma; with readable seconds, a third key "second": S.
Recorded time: {"hour": 12, "minute": 9}
